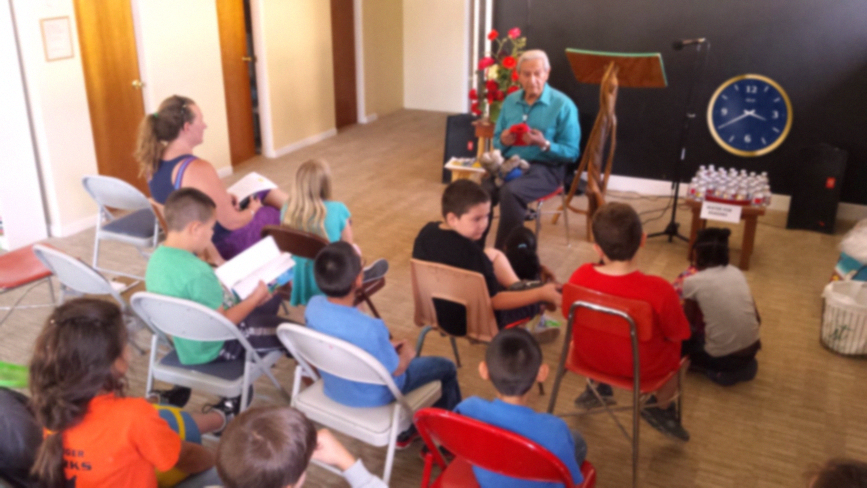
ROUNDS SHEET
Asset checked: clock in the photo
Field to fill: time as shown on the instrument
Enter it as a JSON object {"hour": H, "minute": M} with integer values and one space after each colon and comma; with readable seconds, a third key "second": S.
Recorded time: {"hour": 3, "minute": 40}
